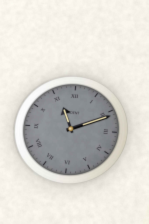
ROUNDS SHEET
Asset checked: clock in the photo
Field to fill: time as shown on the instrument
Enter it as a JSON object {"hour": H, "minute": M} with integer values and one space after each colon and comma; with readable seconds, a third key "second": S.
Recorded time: {"hour": 11, "minute": 11}
